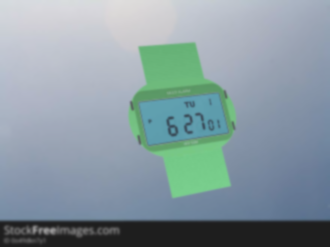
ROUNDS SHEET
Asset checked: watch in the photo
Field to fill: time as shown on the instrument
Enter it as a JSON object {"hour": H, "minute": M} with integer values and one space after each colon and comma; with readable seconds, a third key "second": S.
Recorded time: {"hour": 6, "minute": 27, "second": 1}
